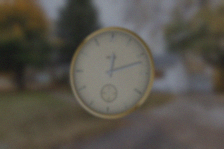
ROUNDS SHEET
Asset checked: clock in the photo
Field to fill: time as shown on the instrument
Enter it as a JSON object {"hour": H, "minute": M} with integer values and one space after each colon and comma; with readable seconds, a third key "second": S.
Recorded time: {"hour": 12, "minute": 12}
